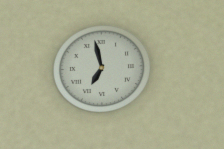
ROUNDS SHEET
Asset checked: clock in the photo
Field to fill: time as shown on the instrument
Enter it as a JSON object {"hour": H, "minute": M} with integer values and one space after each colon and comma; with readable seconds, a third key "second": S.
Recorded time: {"hour": 6, "minute": 58}
